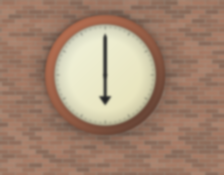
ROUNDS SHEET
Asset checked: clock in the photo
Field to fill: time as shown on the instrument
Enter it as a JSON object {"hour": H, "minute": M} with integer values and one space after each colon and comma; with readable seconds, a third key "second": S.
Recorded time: {"hour": 6, "minute": 0}
